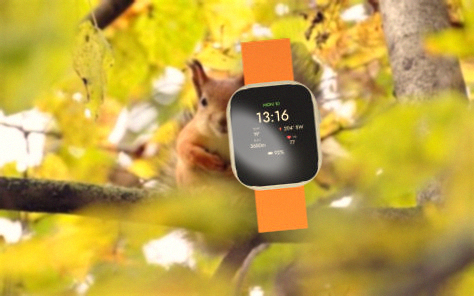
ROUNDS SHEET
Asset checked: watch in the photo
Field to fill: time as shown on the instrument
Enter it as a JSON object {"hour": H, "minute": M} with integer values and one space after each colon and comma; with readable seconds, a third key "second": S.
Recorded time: {"hour": 13, "minute": 16}
